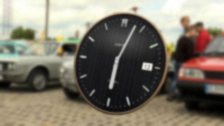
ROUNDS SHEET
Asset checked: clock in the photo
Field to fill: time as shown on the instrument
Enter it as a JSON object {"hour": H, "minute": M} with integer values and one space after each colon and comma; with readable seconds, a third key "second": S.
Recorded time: {"hour": 6, "minute": 3}
